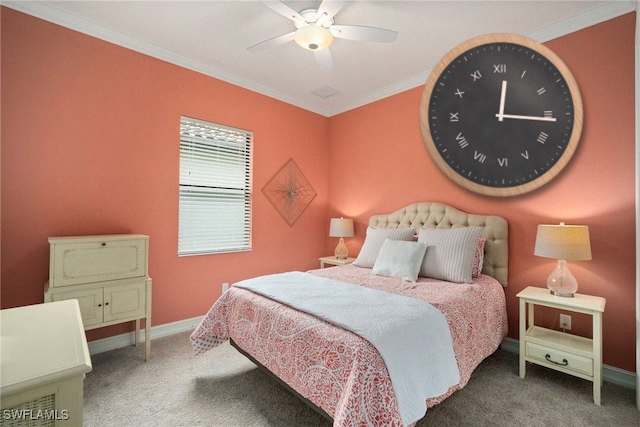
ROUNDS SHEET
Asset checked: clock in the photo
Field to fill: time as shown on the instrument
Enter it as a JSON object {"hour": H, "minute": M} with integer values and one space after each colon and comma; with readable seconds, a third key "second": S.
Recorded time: {"hour": 12, "minute": 16}
